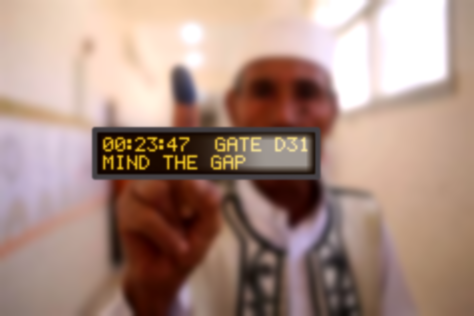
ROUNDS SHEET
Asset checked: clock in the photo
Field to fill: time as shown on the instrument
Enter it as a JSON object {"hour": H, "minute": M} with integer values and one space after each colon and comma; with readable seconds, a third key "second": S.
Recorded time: {"hour": 0, "minute": 23, "second": 47}
